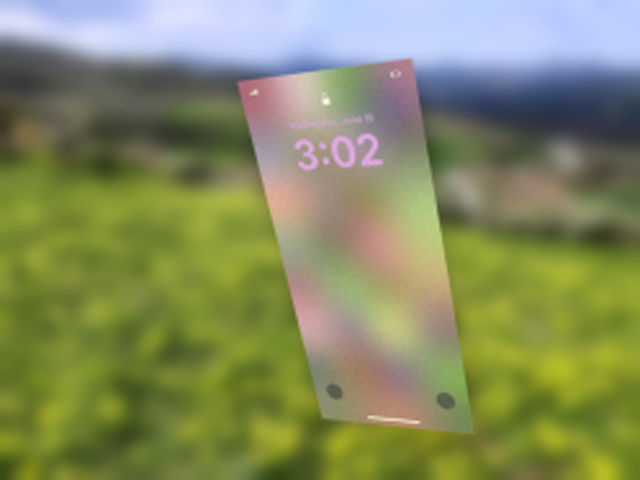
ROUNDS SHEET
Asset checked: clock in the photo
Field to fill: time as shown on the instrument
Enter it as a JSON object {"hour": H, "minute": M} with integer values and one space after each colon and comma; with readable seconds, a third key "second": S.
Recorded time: {"hour": 3, "minute": 2}
